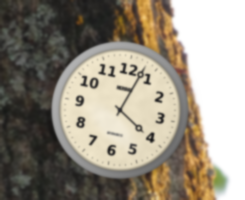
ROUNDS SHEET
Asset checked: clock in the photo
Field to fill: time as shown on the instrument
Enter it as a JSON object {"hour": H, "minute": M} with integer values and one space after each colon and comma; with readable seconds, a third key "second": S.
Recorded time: {"hour": 4, "minute": 3}
